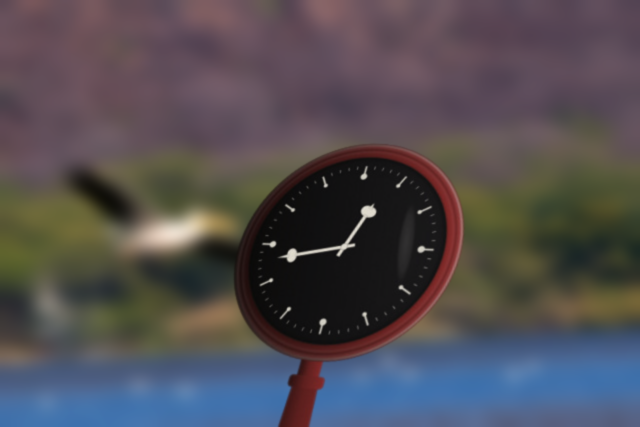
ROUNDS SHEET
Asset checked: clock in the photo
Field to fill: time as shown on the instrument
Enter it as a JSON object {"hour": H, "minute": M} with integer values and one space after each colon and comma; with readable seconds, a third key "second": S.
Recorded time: {"hour": 12, "minute": 43}
